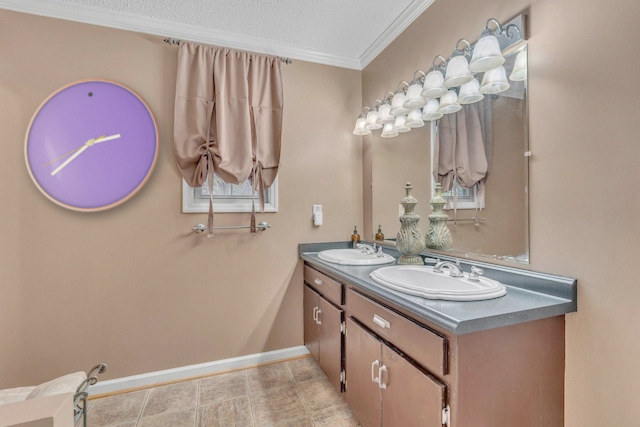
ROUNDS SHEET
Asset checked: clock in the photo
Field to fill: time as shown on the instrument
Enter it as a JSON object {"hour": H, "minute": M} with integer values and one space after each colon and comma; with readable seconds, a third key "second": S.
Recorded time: {"hour": 2, "minute": 38, "second": 41}
